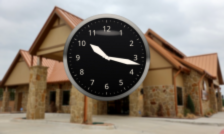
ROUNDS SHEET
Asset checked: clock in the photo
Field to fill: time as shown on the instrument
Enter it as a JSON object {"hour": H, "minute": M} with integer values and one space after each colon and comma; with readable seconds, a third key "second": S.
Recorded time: {"hour": 10, "minute": 17}
